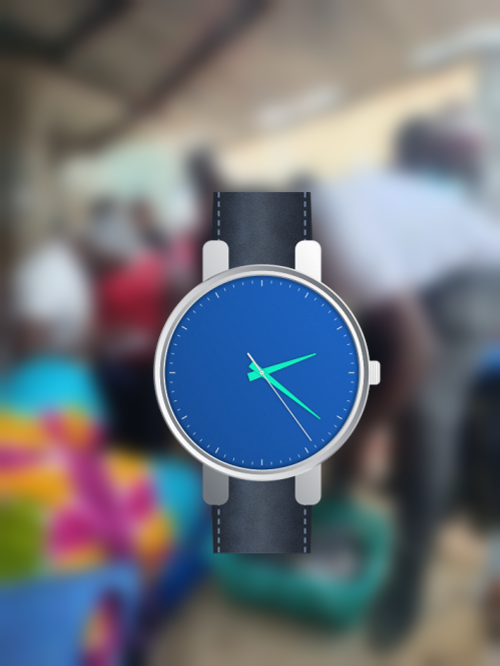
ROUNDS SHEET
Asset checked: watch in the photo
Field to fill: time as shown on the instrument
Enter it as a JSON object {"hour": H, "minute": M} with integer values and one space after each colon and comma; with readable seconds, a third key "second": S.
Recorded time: {"hour": 2, "minute": 21, "second": 24}
